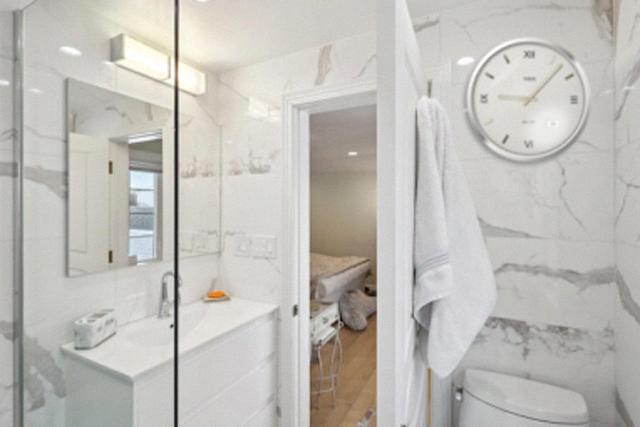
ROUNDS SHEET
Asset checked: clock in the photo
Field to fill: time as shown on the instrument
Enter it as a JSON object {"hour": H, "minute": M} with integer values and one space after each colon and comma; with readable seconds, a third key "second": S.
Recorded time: {"hour": 9, "minute": 7}
